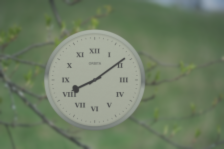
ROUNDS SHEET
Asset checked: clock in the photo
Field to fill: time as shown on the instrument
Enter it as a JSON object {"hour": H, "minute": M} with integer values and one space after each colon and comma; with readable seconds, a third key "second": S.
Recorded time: {"hour": 8, "minute": 9}
